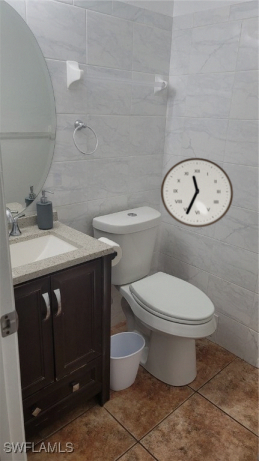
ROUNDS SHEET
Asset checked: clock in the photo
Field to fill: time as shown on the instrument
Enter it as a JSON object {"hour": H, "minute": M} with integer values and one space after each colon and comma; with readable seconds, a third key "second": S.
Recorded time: {"hour": 11, "minute": 34}
